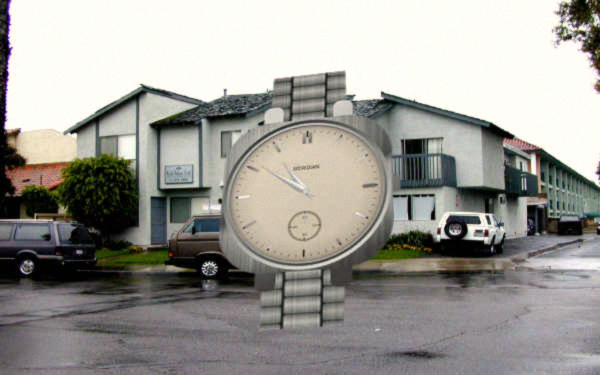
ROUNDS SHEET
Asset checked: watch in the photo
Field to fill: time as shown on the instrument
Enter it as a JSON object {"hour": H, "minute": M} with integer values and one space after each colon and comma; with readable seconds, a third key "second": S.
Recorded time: {"hour": 10, "minute": 51}
